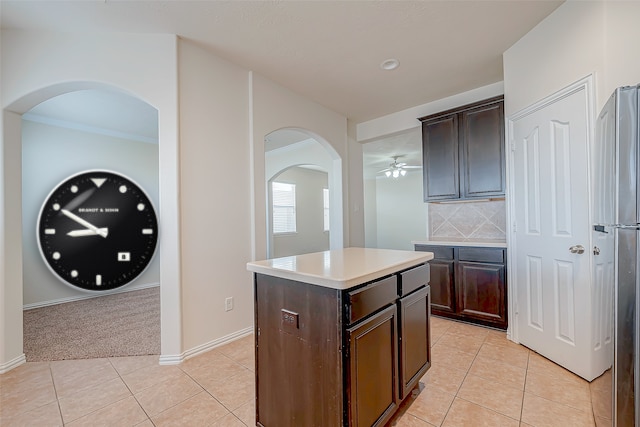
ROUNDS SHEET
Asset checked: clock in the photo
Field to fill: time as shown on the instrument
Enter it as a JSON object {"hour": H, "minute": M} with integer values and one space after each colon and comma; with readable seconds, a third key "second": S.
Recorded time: {"hour": 8, "minute": 50}
